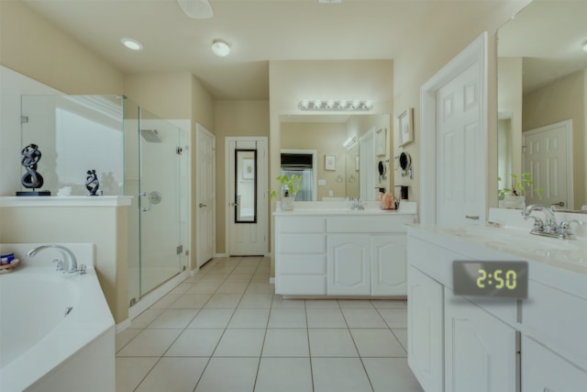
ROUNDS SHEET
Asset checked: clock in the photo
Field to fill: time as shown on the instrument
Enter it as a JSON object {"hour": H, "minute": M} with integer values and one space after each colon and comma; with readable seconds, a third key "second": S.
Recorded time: {"hour": 2, "minute": 50}
